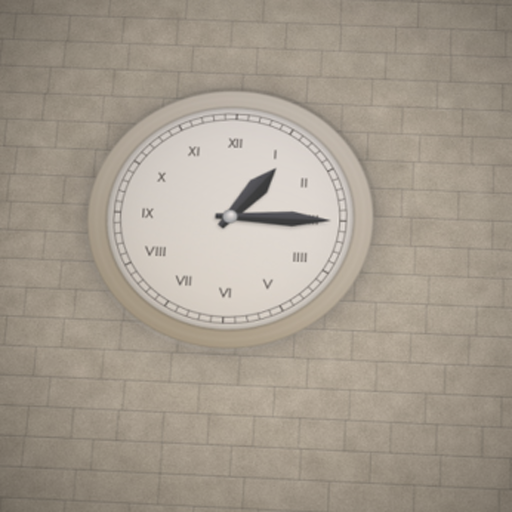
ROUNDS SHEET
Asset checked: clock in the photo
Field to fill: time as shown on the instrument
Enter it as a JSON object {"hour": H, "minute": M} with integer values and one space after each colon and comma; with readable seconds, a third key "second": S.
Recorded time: {"hour": 1, "minute": 15}
